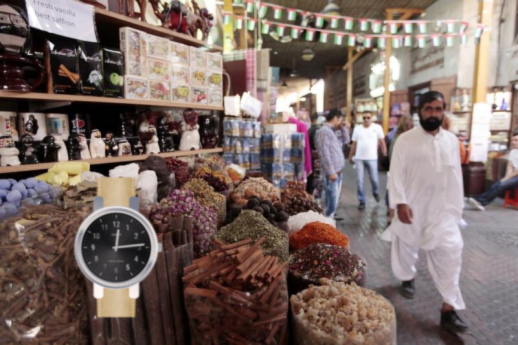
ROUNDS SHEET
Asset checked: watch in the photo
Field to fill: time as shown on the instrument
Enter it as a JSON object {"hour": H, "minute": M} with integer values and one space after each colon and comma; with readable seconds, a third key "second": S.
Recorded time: {"hour": 12, "minute": 14}
